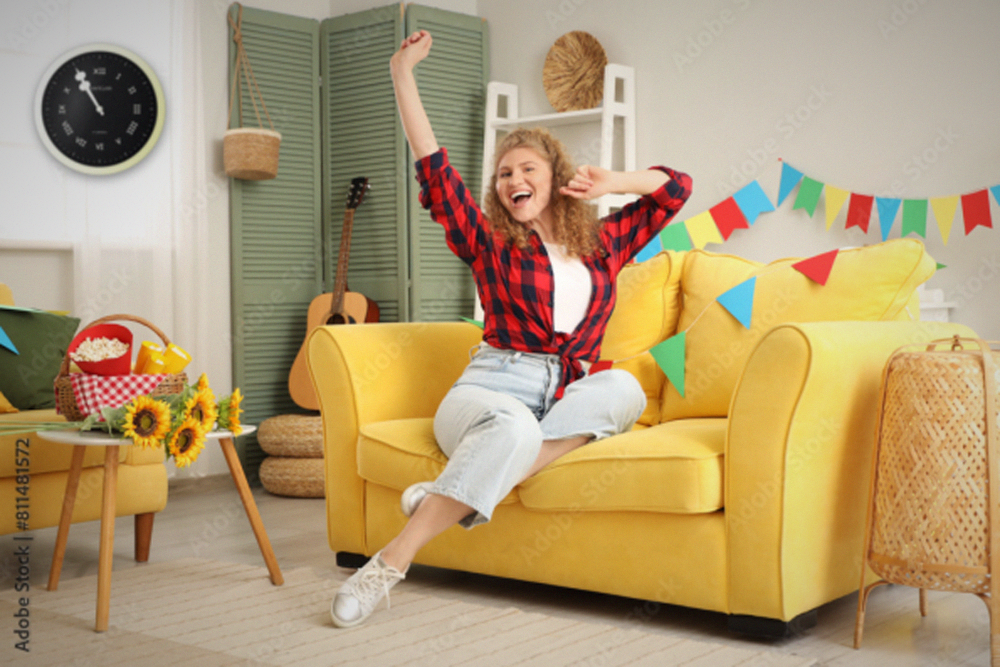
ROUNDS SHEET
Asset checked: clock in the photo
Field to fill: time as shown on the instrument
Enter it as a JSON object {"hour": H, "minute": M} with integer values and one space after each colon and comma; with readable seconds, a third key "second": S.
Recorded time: {"hour": 10, "minute": 55}
